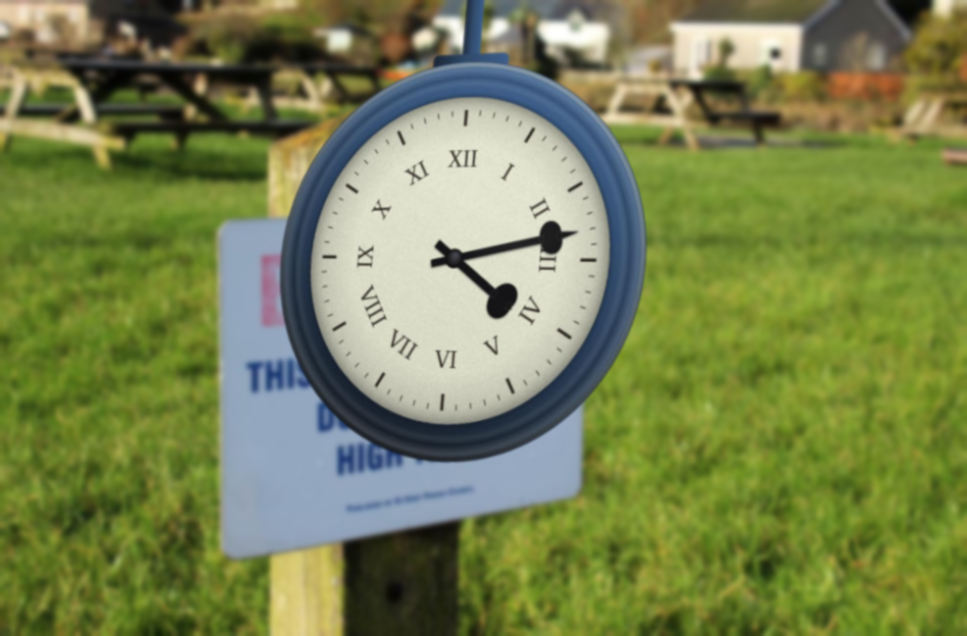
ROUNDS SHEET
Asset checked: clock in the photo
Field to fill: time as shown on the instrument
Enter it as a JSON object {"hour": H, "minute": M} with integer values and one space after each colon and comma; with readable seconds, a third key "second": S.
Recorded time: {"hour": 4, "minute": 13}
